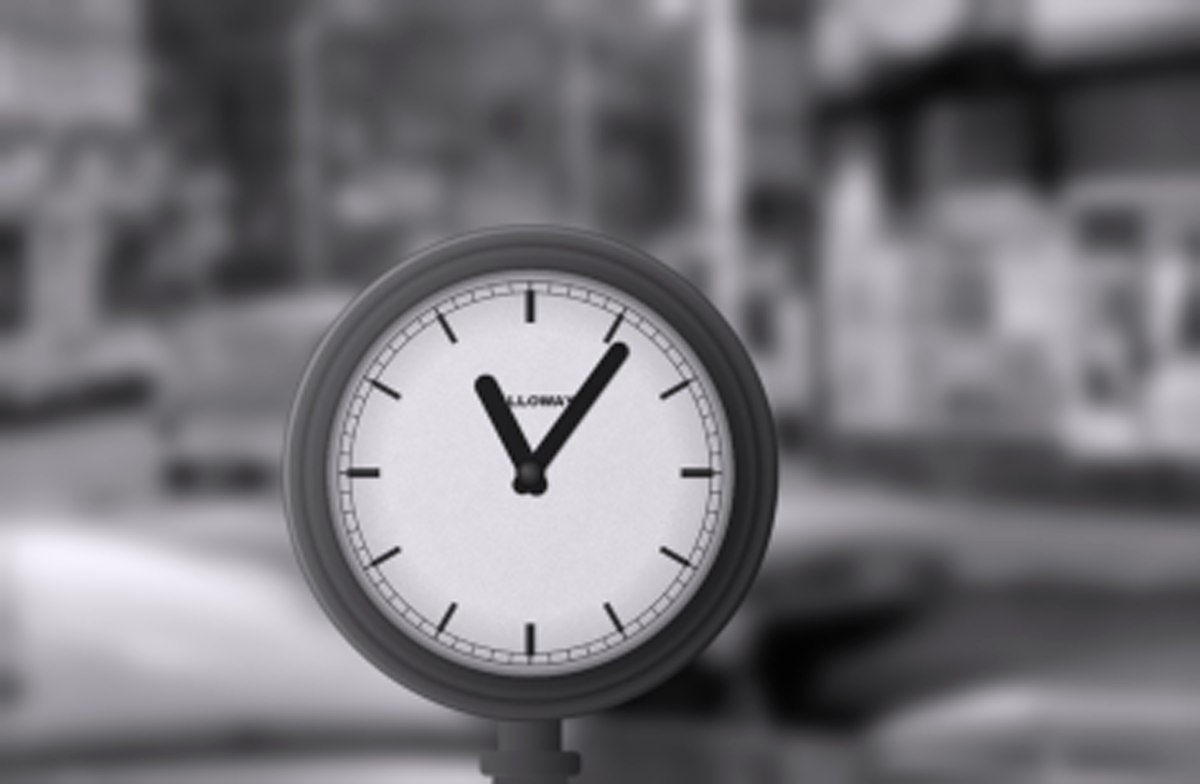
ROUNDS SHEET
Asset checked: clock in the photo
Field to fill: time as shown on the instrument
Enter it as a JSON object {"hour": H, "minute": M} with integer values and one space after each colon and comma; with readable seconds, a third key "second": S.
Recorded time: {"hour": 11, "minute": 6}
